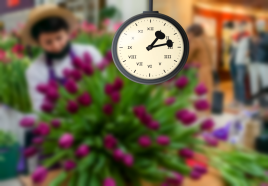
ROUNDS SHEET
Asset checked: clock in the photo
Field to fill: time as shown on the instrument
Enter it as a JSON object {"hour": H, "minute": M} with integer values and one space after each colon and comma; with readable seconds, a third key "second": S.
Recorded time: {"hour": 1, "minute": 13}
